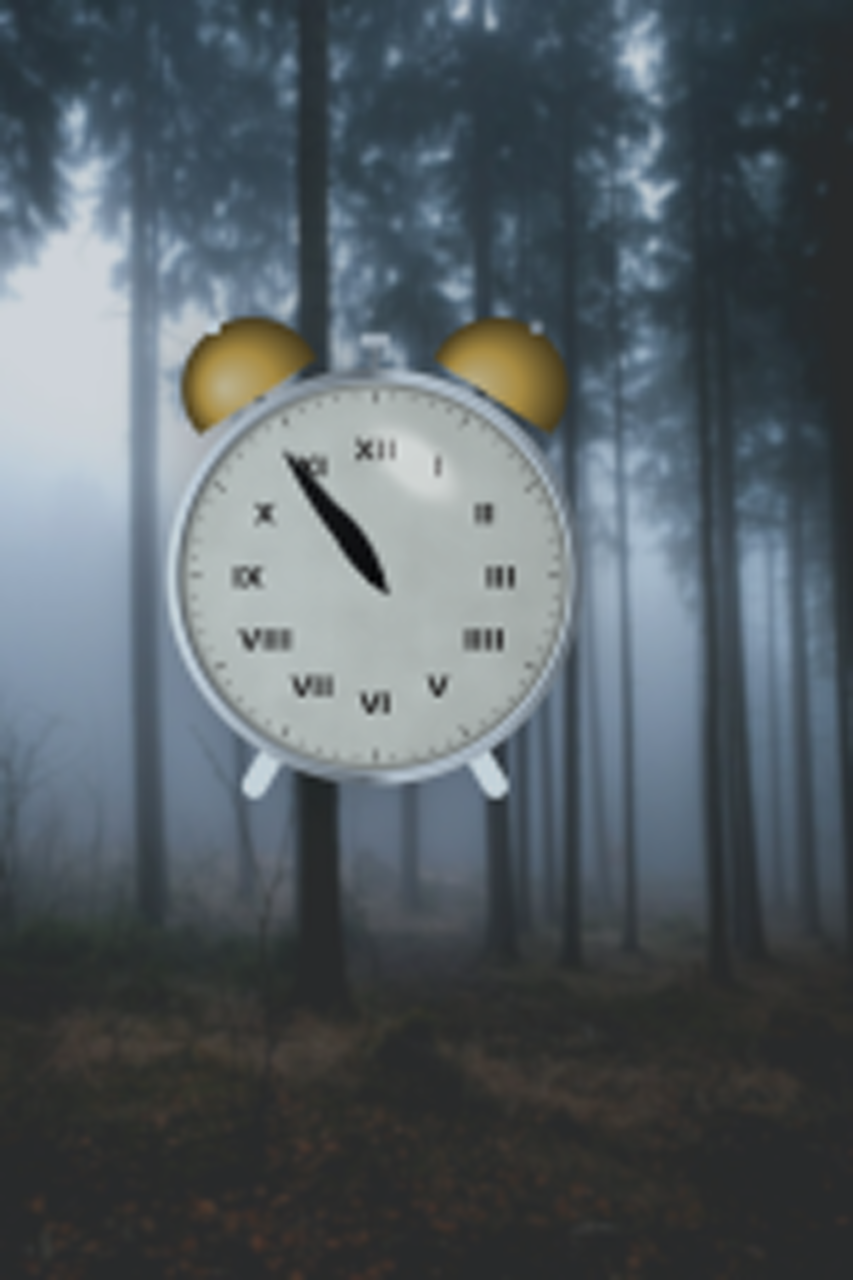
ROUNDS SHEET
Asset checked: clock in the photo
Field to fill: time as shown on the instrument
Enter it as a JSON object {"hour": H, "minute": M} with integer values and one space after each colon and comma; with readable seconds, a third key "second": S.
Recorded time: {"hour": 10, "minute": 54}
